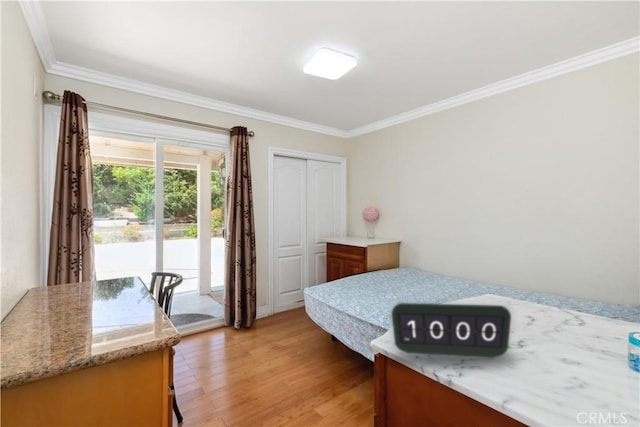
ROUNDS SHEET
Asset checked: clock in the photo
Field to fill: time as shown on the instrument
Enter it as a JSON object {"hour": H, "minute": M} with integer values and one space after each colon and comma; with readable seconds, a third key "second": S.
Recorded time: {"hour": 10, "minute": 0}
